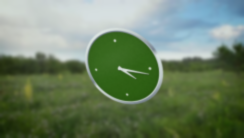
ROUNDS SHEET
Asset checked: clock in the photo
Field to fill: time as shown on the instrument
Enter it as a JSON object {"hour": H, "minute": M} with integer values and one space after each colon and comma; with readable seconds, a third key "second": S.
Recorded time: {"hour": 4, "minute": 17}
